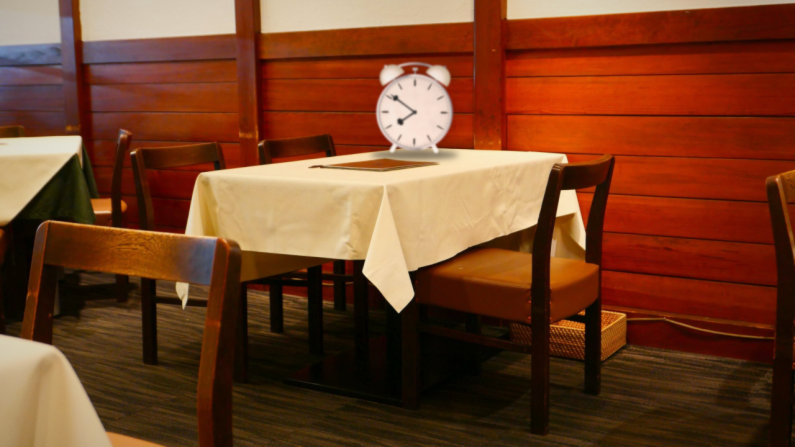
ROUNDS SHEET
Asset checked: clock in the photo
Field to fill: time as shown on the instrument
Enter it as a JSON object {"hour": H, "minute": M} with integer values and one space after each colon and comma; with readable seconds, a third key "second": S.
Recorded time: {"hour": 7, "minute": 51}
